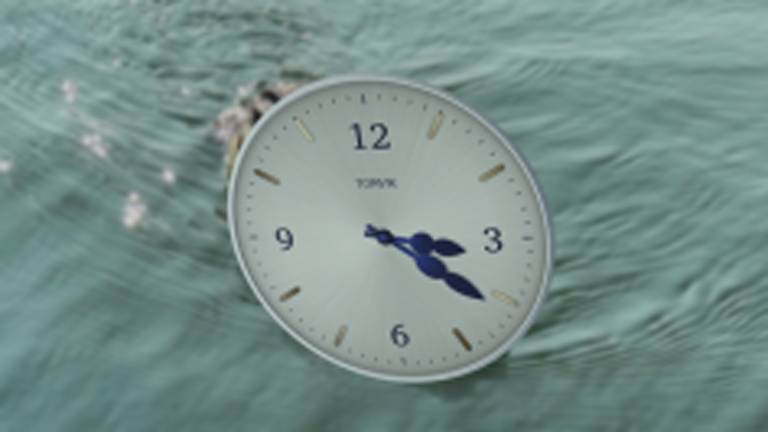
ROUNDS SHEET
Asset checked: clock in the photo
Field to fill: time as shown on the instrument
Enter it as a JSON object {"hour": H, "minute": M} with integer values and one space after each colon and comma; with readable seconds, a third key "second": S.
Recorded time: {"hour": 3, "minute": 21}
